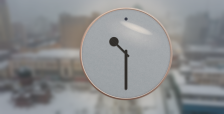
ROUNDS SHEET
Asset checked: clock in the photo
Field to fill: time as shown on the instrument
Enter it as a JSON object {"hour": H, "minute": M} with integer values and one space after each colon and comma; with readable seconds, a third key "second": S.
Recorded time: {"hour": 10, "minute": 30}
